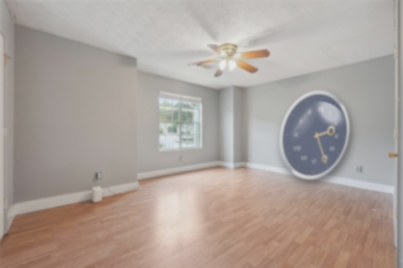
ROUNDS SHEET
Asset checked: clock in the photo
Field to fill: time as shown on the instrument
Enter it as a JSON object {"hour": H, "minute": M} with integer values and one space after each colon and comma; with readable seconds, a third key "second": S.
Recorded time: {"hour": 2, "minute": 25}
